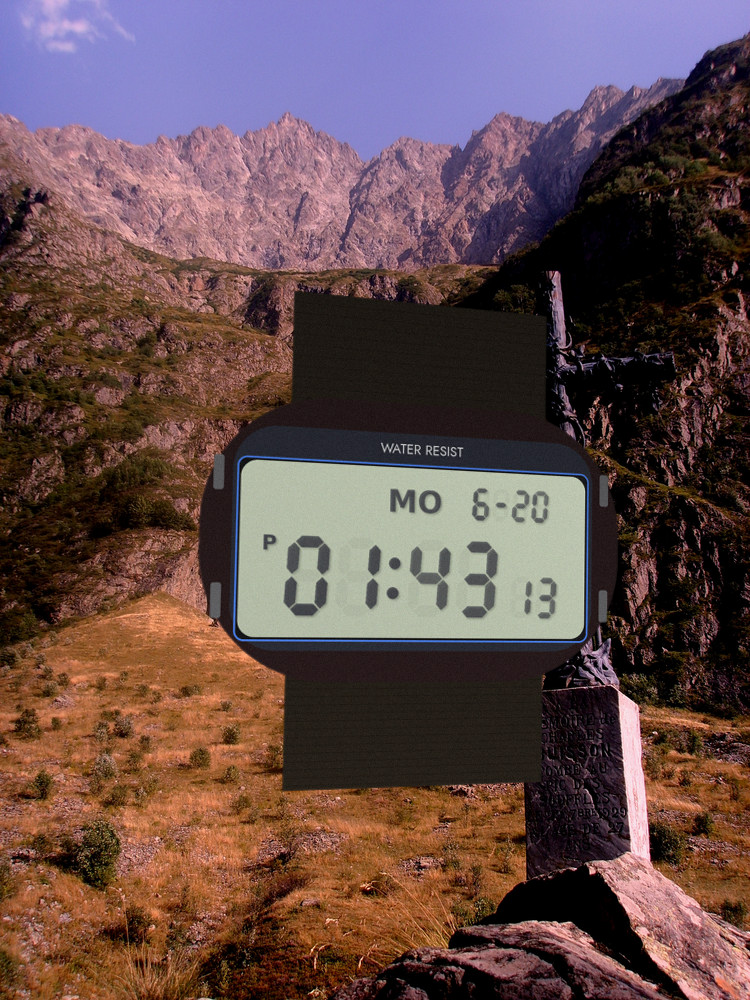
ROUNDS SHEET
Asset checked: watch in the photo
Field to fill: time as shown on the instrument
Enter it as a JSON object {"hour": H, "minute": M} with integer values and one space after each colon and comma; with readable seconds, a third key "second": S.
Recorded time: {"hour": 1, "minute": 43, "second": 13}
